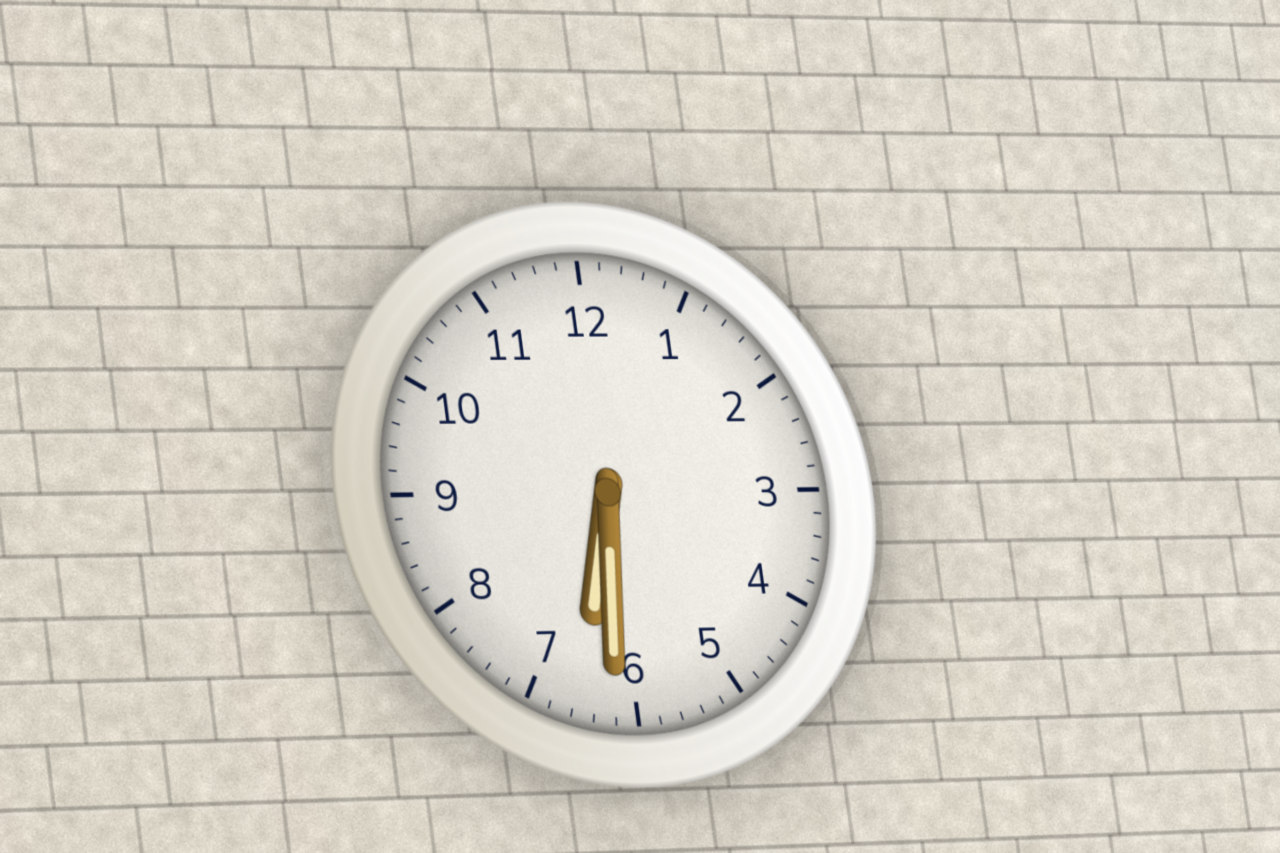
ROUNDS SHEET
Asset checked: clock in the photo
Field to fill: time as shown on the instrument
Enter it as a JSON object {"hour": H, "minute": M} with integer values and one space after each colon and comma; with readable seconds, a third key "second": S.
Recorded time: {"hour": 6, "minute": 31}
